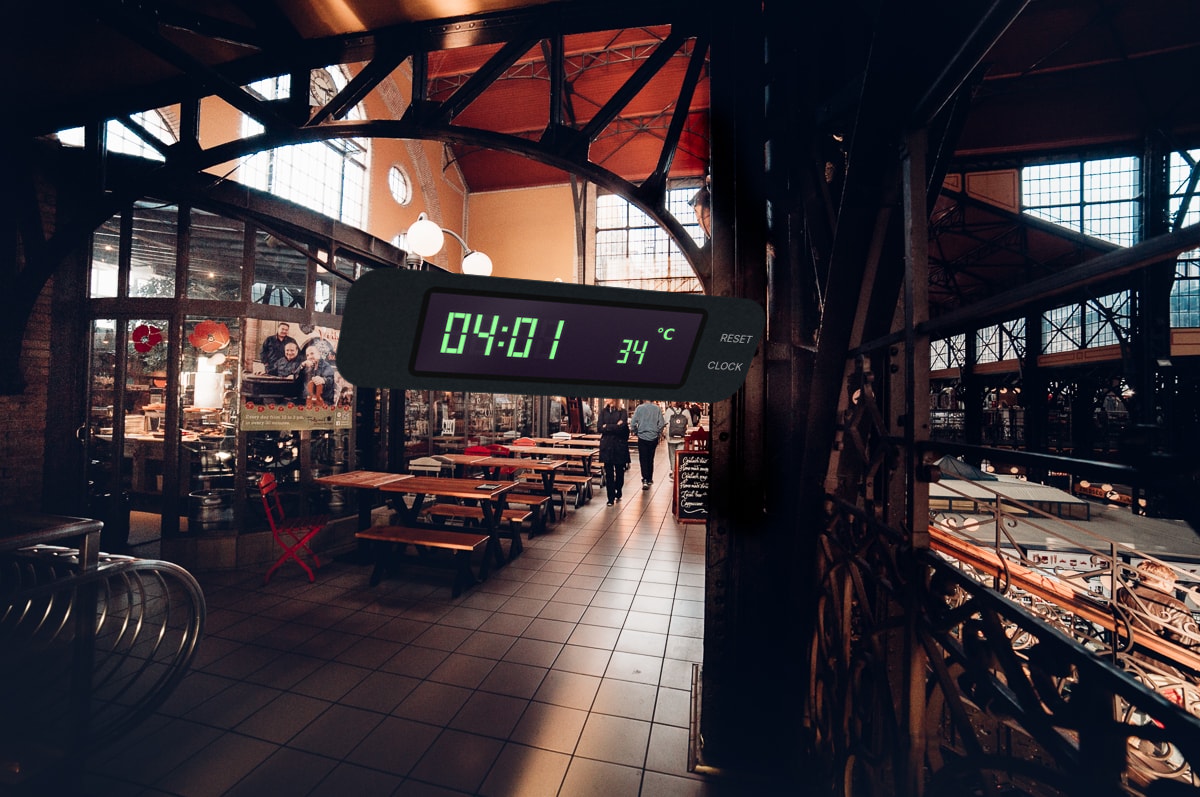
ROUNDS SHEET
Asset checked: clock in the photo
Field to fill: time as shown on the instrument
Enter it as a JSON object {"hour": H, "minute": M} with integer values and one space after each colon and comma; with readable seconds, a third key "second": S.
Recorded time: {"hour": 4, "minute": 1}
